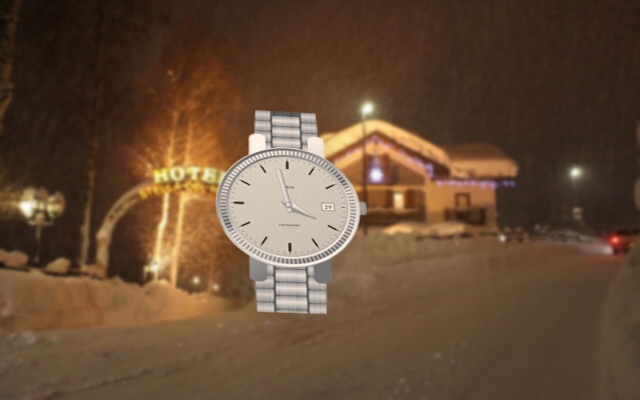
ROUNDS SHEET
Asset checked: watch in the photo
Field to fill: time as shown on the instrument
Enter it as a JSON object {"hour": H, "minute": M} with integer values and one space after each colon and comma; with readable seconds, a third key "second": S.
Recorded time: {"hour": 3, "minute": 58}
